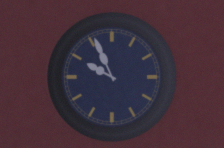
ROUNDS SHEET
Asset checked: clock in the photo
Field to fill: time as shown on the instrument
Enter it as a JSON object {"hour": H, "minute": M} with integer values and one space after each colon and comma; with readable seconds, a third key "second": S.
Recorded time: {"hour": 9, "minute": 56}
